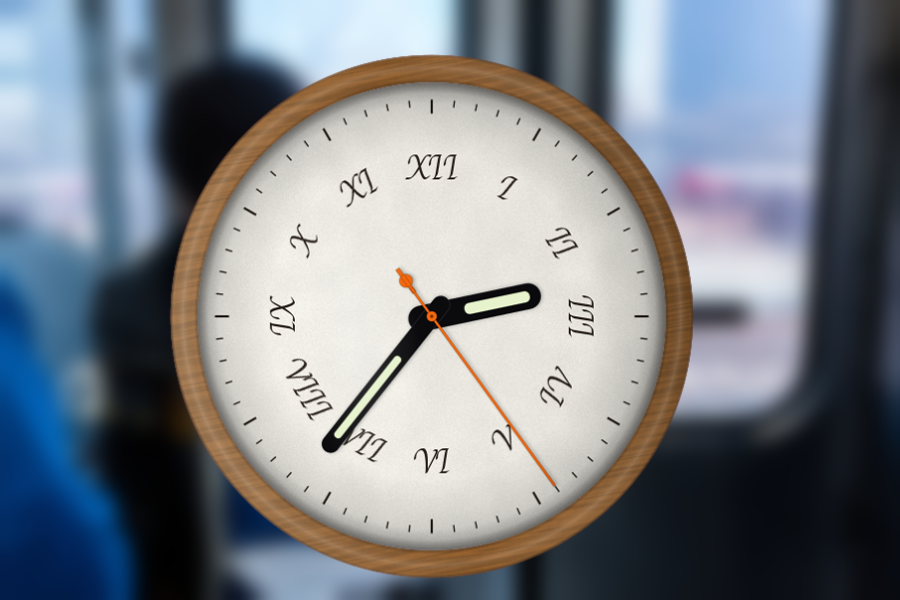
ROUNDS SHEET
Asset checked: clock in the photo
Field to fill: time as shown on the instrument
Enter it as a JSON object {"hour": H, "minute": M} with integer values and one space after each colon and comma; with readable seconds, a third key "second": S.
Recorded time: {"hour": 2, "minute": 36, "second": 24}
